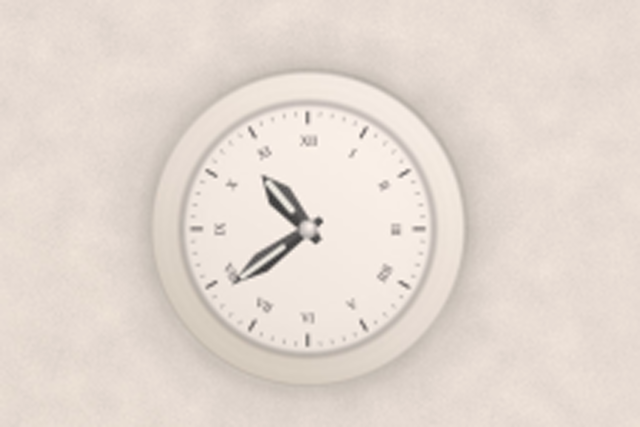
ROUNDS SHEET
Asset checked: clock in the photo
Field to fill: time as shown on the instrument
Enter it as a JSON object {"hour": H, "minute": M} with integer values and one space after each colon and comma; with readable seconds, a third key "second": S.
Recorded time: {"hour": 10, "minute": 39}
